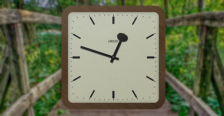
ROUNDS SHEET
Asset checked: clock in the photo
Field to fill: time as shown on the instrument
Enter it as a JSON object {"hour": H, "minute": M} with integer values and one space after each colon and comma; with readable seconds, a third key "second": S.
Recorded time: {"hour": 12, "minute": 48}
